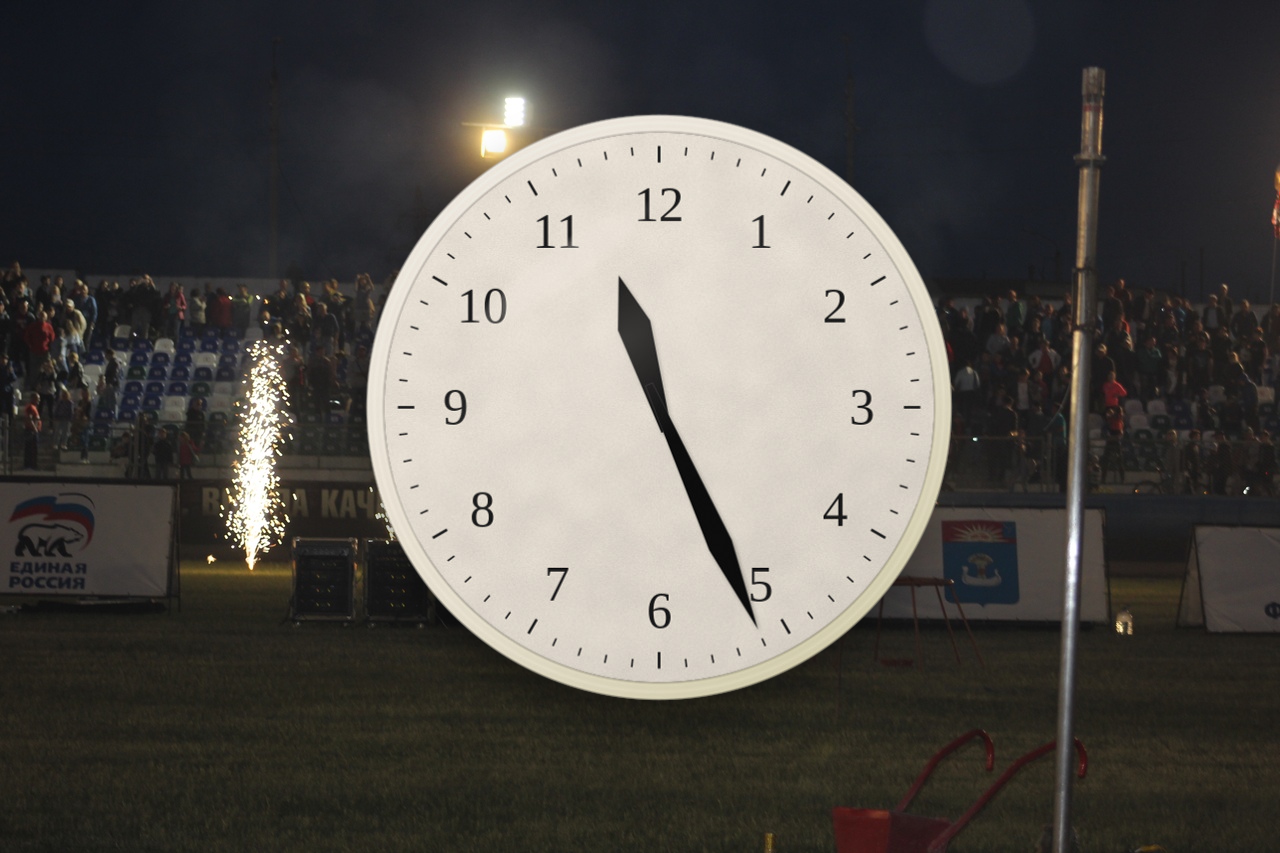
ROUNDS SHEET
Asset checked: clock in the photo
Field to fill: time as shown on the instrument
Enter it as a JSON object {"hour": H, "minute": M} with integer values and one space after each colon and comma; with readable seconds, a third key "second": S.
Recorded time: {"hour": 11, "minute": 26}
